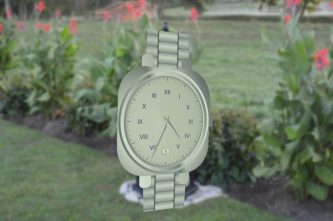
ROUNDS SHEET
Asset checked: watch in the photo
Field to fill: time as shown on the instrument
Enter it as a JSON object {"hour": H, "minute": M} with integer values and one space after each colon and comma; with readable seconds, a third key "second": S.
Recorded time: {"hour": 4, "minute": 34}
